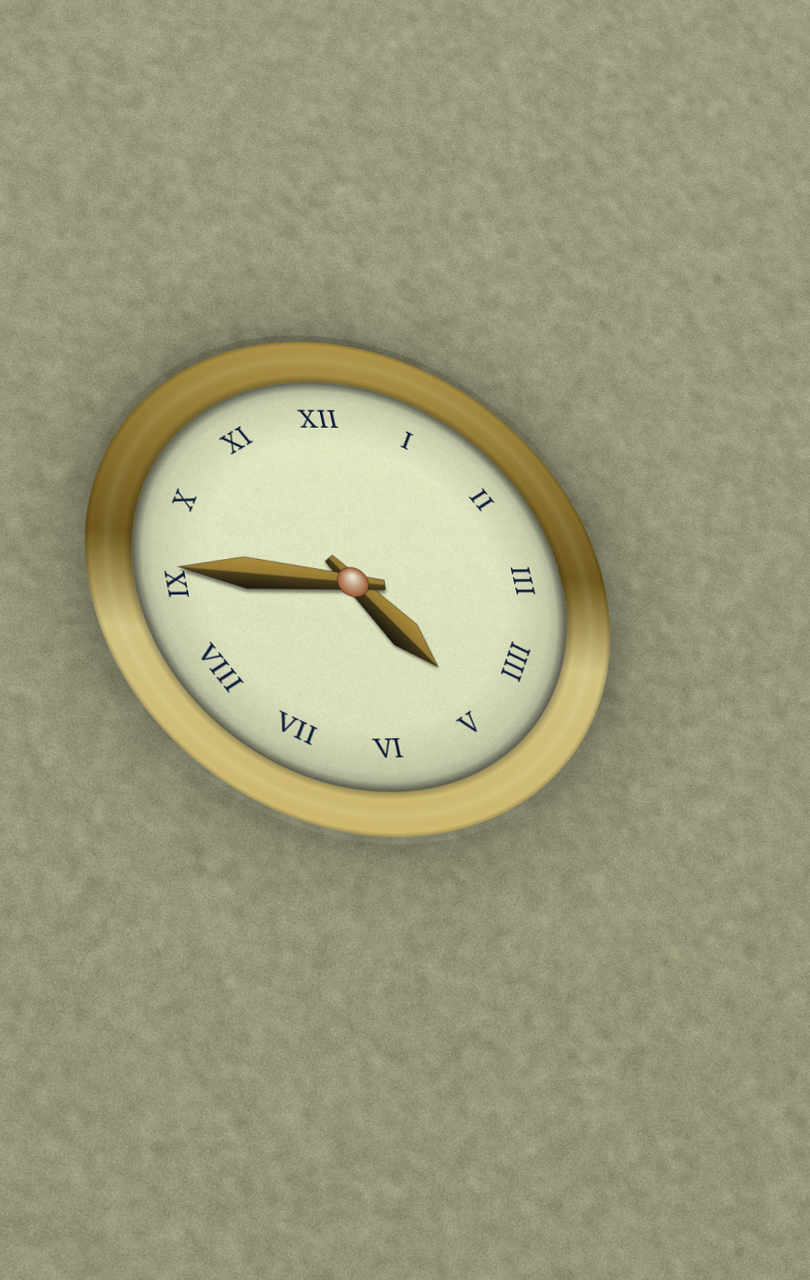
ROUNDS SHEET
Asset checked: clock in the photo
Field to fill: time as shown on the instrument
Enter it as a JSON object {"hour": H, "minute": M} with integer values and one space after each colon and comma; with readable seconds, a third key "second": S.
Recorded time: {"hour": 4, "minute": 46}
